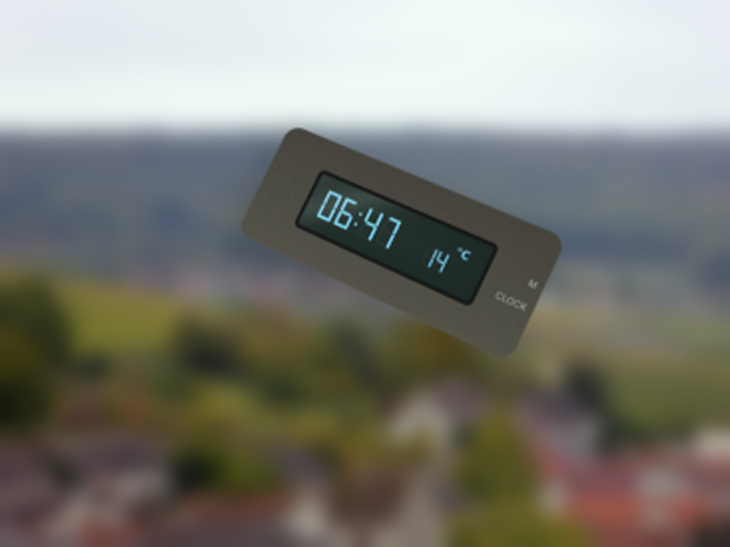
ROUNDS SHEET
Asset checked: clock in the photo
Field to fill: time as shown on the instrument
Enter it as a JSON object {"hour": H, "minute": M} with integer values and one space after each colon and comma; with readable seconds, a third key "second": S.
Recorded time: {"hour": 6, "minute": 47}
